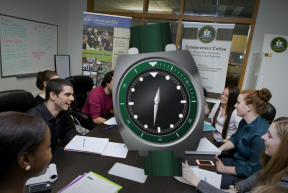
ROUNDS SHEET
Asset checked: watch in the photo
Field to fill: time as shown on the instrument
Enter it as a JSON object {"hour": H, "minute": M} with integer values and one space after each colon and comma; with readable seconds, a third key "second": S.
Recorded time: {"hour": 12, "minute": 32}
